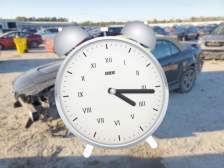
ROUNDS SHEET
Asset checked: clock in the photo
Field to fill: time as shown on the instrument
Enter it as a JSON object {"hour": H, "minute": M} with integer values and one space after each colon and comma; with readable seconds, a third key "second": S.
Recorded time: {"hour": 4, "minute": 16}
